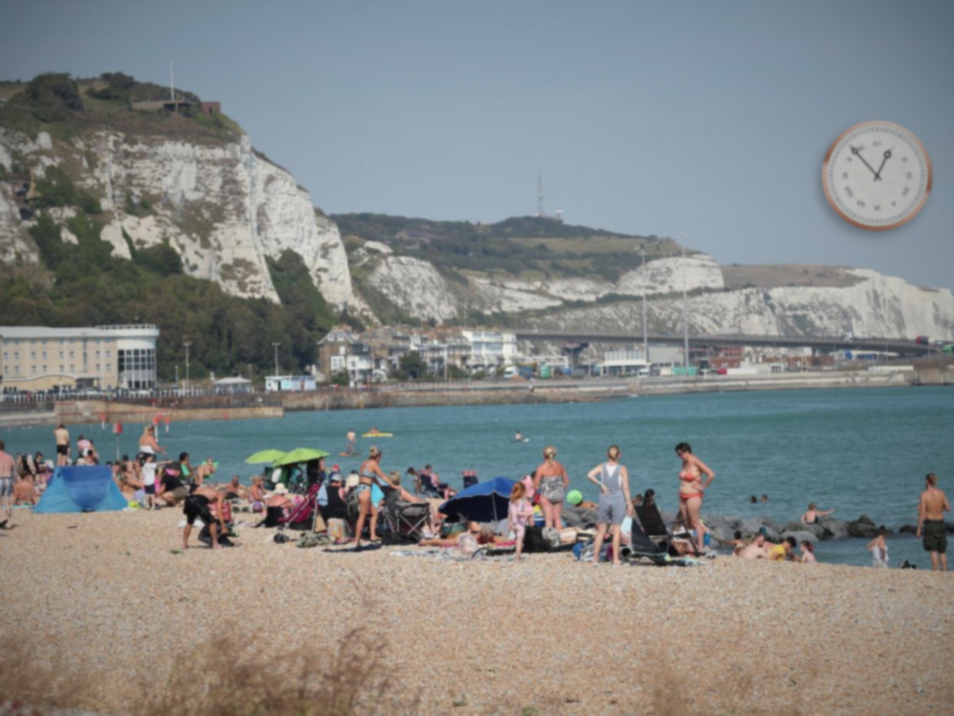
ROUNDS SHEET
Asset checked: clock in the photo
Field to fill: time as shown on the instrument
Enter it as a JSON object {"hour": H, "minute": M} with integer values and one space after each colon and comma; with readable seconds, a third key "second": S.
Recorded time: {"hour": 12, "minute": 53}
